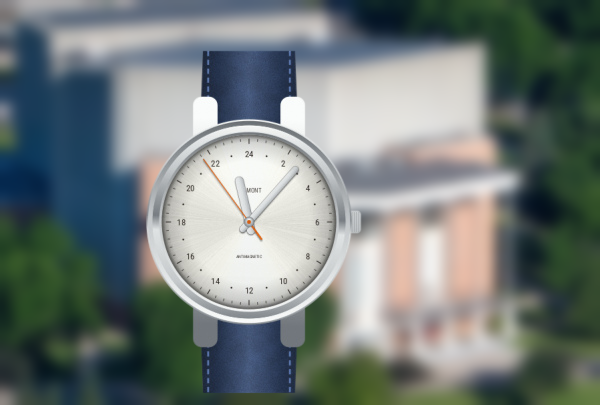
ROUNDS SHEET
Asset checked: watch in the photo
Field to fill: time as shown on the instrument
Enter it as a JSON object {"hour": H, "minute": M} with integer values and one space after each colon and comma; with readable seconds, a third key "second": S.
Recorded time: {"hour": 23, "minute": 6, "second": 54}
